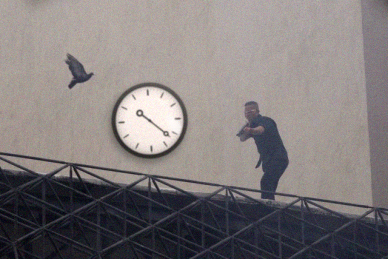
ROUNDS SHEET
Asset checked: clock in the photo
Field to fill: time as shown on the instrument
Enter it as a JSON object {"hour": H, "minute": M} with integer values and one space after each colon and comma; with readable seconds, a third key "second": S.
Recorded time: {"hour": 10, "minute": 22}
